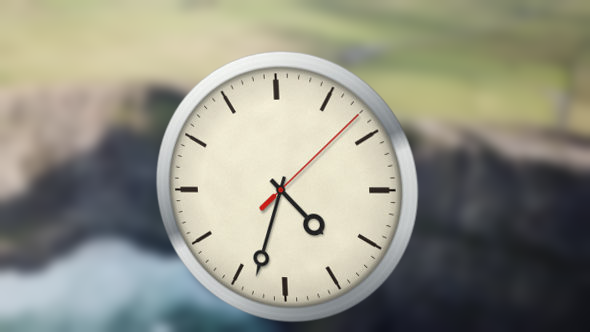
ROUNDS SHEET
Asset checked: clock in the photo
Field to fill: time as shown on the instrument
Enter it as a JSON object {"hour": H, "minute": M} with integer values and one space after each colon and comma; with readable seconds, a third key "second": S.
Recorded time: {"hour": 4, "minute": 33, "second": 8}
